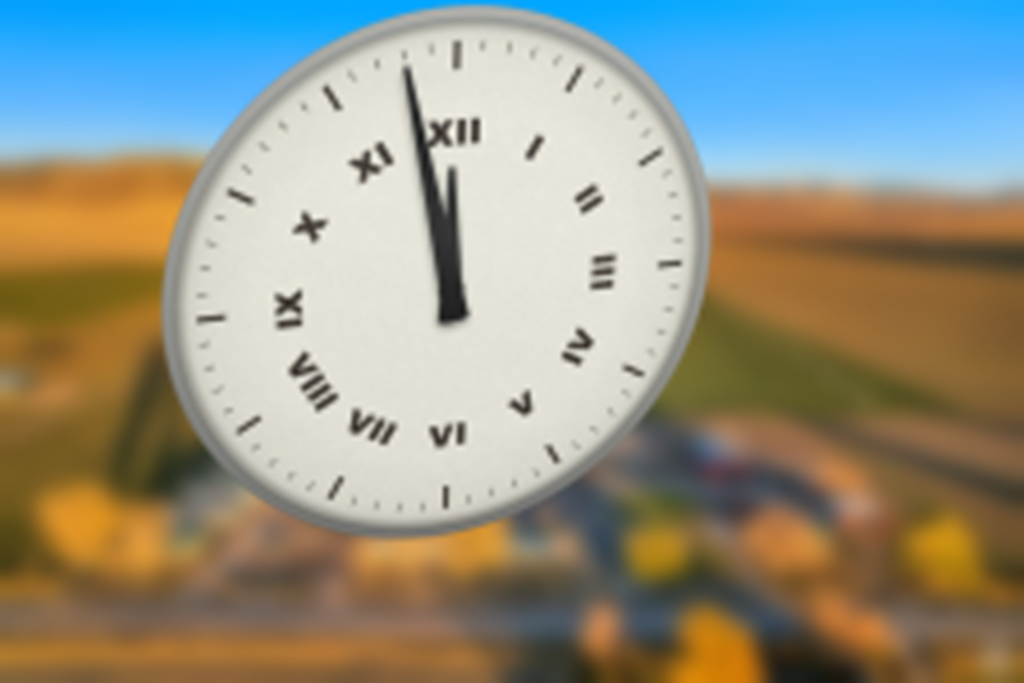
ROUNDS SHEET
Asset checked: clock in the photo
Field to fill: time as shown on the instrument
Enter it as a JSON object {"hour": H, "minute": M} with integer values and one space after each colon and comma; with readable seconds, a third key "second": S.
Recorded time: {"hour": 11, "minute": 58}
